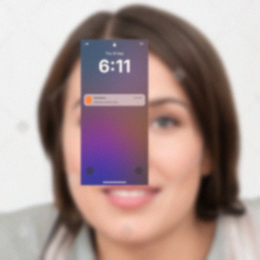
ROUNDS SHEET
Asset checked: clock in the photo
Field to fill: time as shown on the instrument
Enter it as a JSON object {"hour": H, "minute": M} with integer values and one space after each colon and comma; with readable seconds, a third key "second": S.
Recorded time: {"hour": 6, "minute": 11}
